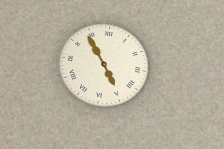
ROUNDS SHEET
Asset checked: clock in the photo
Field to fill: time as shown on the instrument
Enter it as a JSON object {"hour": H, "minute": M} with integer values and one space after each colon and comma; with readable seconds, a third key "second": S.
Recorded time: {"hour": 4, "minute": 54}
